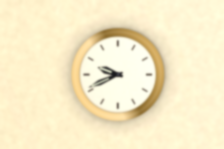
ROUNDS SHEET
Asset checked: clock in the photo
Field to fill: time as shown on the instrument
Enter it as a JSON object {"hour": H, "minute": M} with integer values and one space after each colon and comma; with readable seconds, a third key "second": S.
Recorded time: {"hour": 9, "minute": 41}
